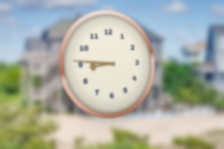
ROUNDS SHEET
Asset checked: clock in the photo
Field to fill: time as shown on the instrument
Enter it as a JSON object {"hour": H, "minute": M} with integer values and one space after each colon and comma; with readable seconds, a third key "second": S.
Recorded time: {"hour": 8, "minute": 46}
